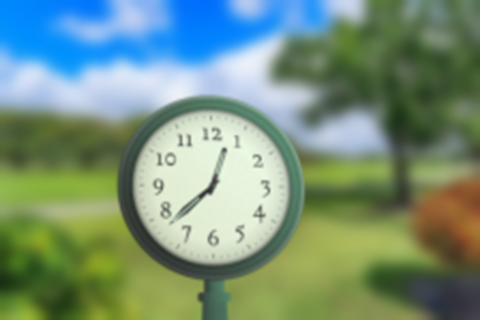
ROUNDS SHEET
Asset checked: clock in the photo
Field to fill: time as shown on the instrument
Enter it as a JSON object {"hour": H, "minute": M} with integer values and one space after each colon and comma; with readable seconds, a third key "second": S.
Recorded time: {"hour": 12, "minute": 38}
